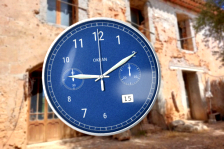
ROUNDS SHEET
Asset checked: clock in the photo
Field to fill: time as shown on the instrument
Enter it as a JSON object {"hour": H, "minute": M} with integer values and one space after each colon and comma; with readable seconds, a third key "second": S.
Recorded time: {"hour": 9, "minute": 10}
